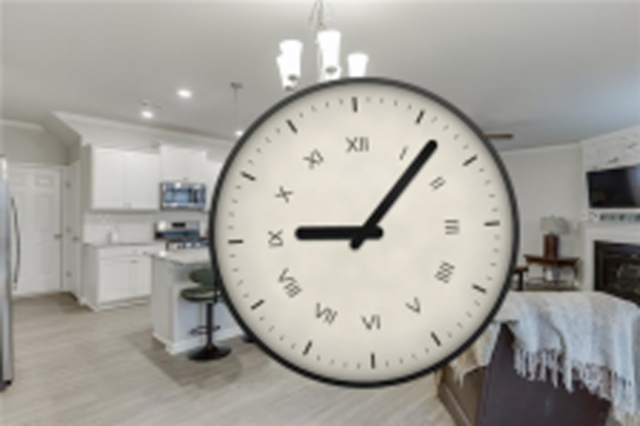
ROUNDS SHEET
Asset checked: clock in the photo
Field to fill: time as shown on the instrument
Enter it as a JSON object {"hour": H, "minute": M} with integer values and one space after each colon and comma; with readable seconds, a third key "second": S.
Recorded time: {"hour": 9, "minute": 7}
